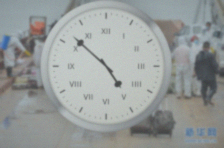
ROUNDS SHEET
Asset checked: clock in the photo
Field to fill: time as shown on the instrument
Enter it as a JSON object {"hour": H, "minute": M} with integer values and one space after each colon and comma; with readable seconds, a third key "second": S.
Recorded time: {"hour": 4, "minute": 52}
